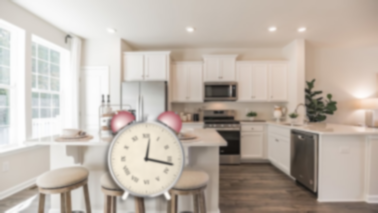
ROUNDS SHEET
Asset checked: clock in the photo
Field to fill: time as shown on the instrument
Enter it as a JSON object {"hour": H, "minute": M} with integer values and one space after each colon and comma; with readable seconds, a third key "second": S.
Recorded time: {"hour": 12, "minute": 17}
